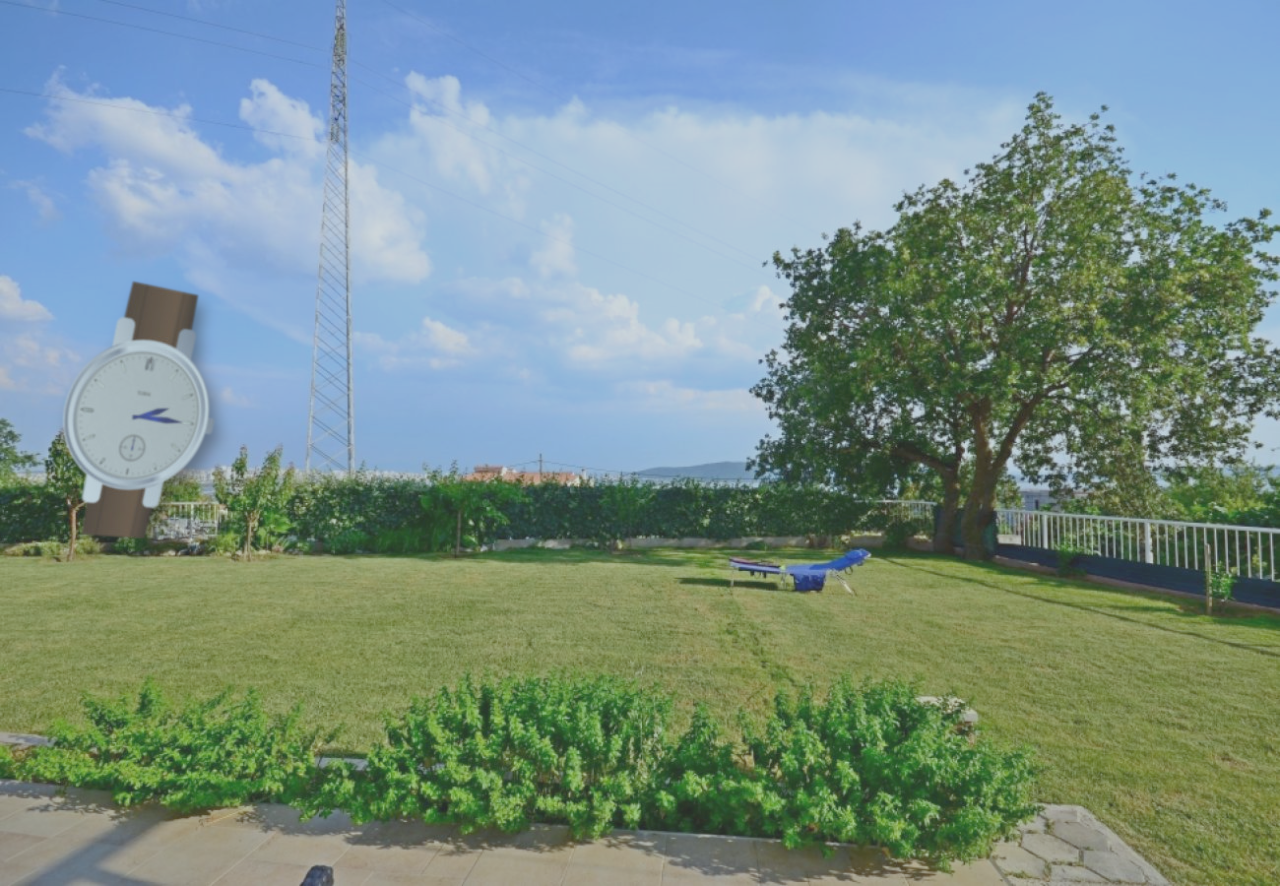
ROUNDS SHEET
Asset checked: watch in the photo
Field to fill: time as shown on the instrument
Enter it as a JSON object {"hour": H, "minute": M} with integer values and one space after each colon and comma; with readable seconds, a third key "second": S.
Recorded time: {"hour": 2, "minute": 15}
